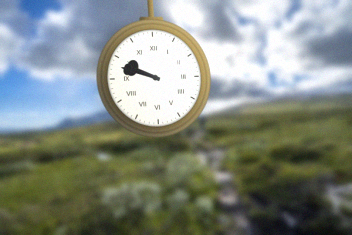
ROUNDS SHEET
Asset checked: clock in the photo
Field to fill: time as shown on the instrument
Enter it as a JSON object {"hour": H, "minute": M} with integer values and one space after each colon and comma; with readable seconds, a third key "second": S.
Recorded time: {"hour": 9, "minute": 48}
